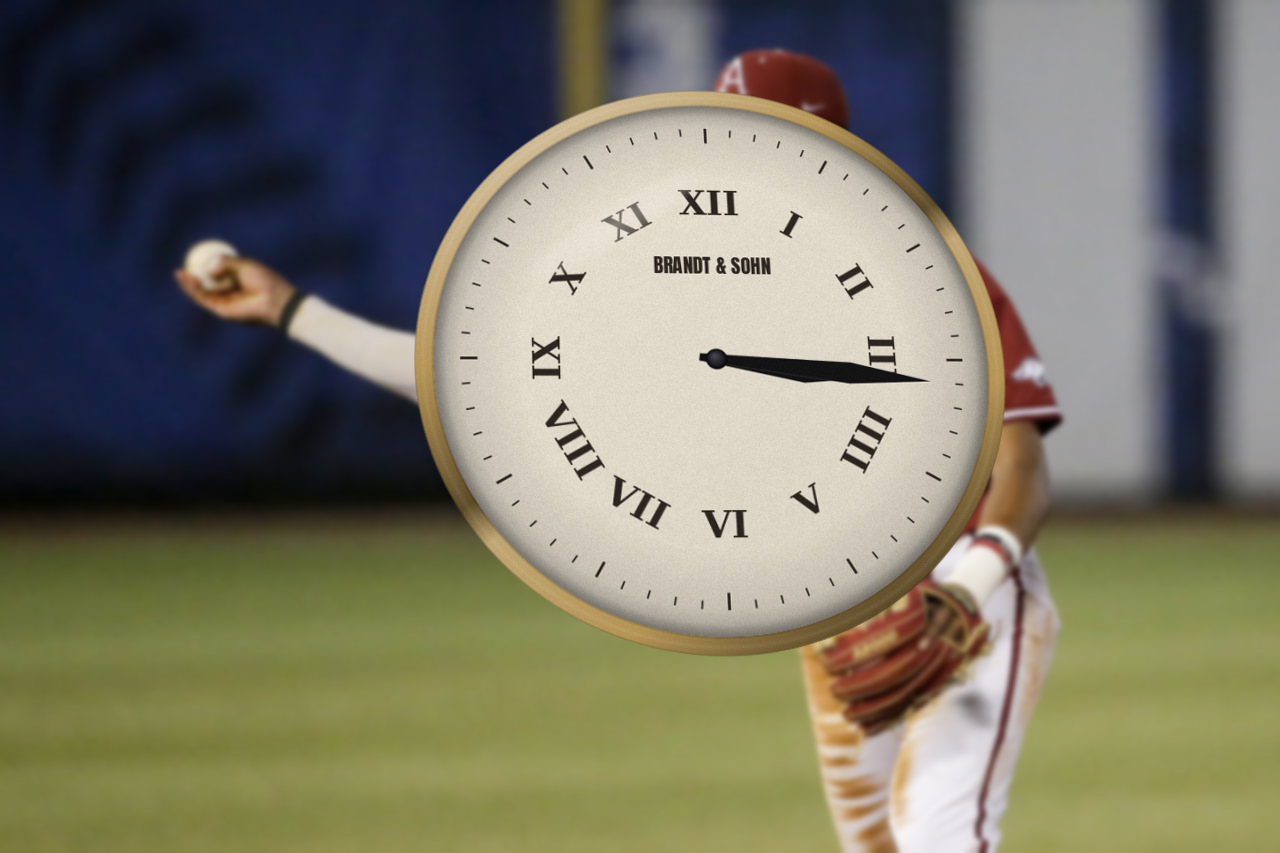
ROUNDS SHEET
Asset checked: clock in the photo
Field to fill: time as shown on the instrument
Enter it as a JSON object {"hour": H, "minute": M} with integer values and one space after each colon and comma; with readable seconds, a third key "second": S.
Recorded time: {"hour": 3, "minute": 16}
